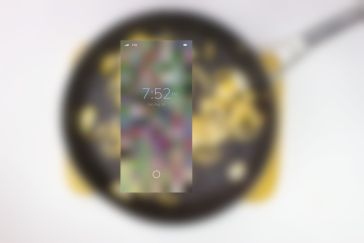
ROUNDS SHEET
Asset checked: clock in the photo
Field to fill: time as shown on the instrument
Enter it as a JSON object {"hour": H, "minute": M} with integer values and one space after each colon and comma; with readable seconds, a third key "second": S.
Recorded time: {"hour": 7, "minute": 52}
